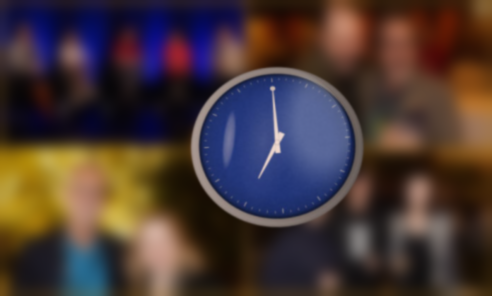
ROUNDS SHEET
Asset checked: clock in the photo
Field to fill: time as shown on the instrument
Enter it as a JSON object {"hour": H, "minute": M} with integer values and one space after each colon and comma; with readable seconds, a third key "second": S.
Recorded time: {"hour": 7, "minute": 0}
